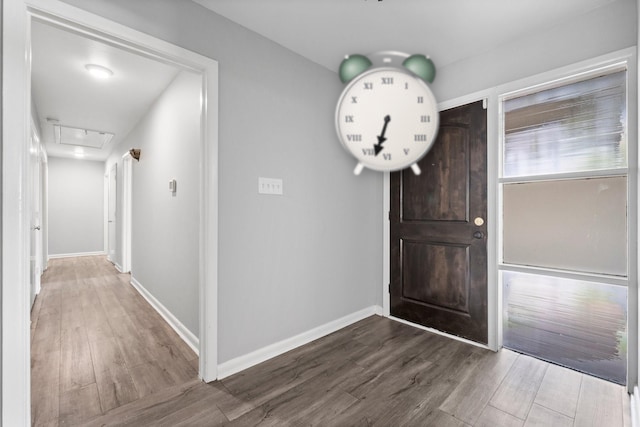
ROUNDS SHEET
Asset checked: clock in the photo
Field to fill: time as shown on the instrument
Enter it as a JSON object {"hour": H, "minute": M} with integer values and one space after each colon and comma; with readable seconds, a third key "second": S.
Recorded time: {"hour": 6, "minute": 33}
